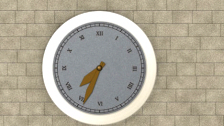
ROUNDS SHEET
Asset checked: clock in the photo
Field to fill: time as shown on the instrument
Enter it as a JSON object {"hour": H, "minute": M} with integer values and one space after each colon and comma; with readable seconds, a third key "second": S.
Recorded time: {"hour": 7, "minute": 34}
